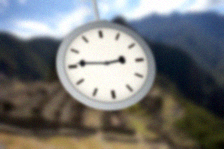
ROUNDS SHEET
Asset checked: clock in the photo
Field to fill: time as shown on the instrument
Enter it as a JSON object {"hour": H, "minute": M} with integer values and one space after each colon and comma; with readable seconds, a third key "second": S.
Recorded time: {"hour": 2, "minute": 46}
